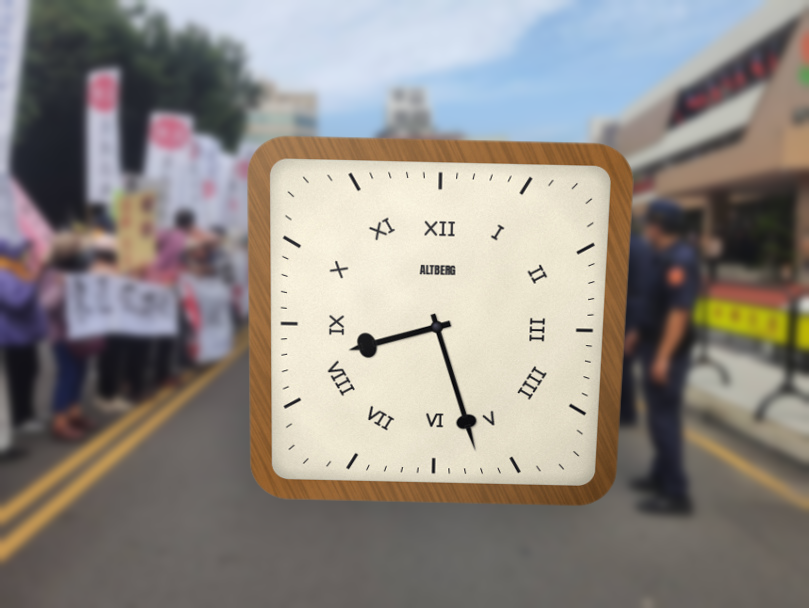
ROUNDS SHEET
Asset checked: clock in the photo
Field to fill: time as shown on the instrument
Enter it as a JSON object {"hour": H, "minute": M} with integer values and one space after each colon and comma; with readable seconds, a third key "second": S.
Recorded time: {"hour": 8, "minute": 27}
